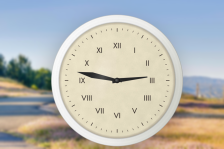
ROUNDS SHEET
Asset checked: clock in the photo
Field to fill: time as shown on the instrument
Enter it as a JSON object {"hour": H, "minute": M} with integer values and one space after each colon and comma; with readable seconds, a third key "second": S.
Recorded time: {"hour": 2, "minute": 47}
